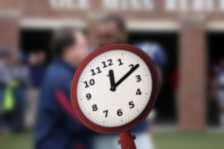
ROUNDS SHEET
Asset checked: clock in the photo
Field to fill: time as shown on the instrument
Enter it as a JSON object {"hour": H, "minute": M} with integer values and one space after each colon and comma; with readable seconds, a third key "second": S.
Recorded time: {"hour": 12, "minute": 11}
